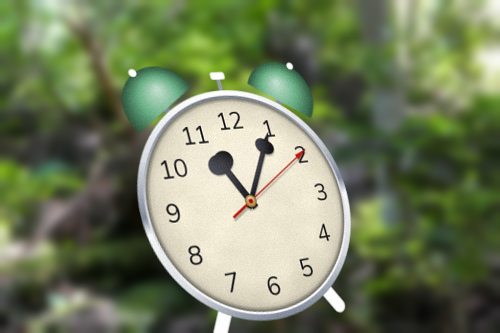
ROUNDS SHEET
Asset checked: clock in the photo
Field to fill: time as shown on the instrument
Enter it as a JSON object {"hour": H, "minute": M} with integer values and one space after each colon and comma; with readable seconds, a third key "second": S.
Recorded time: {"hour": 11, "minute": 5, "second": 10}
